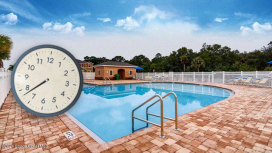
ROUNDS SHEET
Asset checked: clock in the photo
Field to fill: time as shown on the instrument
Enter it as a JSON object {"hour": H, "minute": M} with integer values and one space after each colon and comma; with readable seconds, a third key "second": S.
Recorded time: {"hour": 7, "minute": 38}
